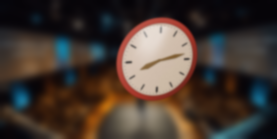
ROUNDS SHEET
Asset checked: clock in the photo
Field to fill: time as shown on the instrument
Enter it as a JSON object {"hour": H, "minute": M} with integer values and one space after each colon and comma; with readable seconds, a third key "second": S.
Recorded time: {"hour": 8, "minute": 13}
